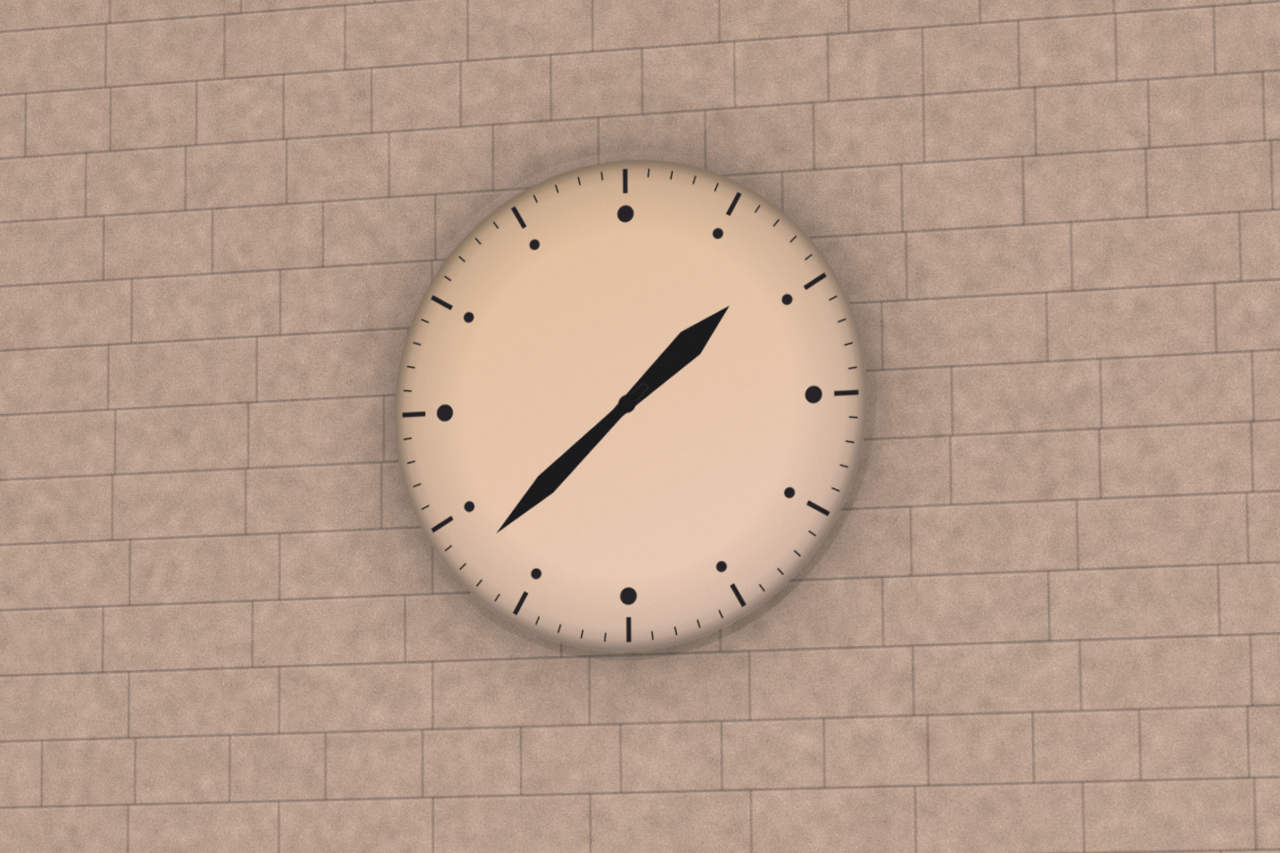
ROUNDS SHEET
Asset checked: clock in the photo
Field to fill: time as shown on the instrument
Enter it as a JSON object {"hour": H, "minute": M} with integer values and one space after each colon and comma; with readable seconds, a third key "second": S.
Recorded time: {"hour": 1, "minute": 38}
